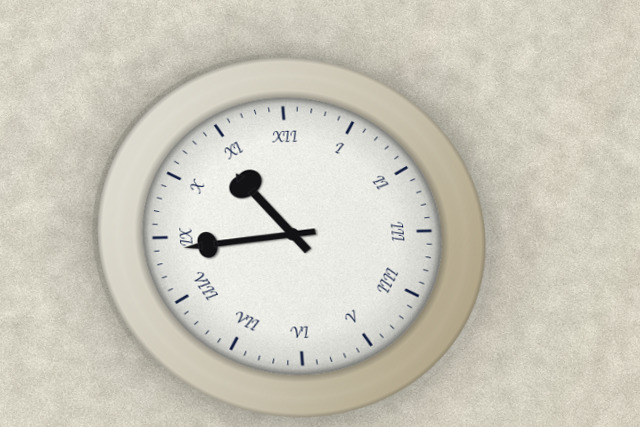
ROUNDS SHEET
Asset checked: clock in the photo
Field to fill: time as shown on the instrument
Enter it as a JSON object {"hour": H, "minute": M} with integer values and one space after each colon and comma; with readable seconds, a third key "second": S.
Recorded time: {"hour": 10, "minute": 44}
